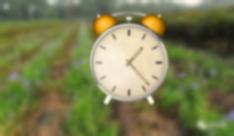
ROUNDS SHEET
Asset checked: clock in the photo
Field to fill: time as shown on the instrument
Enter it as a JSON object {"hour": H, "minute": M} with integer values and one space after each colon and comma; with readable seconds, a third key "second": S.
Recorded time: {"hour": 1, "minute": 23}
